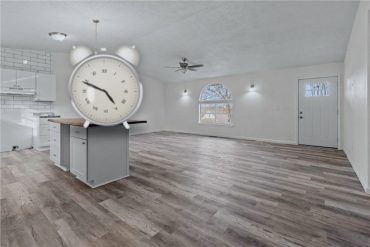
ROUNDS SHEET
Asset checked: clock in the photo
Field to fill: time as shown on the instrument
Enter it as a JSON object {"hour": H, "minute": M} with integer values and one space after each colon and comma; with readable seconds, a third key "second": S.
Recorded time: {"hour": 4, "minute": 49}
